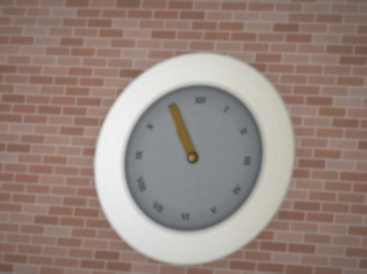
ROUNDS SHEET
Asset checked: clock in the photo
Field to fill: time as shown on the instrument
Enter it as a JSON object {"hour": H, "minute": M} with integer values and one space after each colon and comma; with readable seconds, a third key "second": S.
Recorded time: {"hour": 10, "minute": 55}
